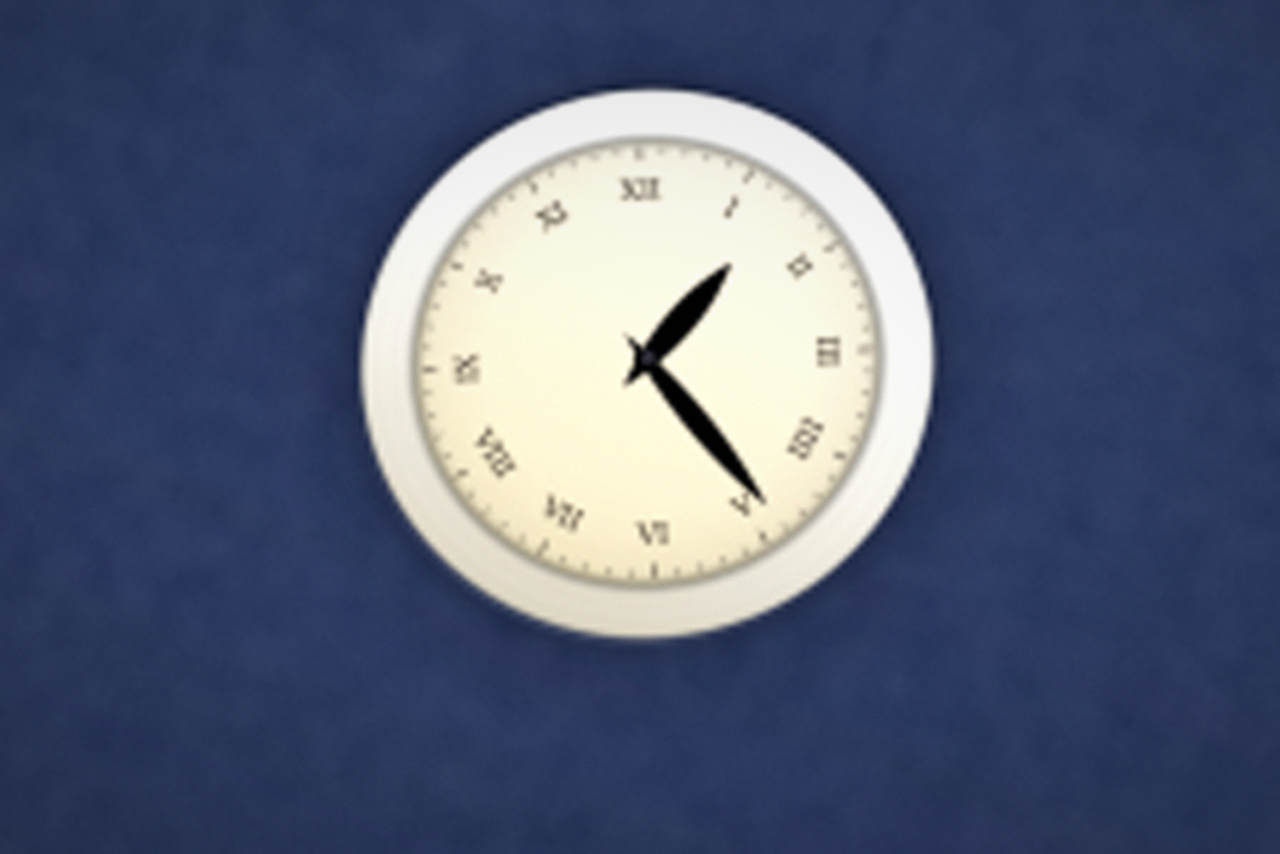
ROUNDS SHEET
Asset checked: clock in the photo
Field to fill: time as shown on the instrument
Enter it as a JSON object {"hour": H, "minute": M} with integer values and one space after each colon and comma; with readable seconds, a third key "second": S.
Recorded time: {"hour": 1, "minute": 24}
